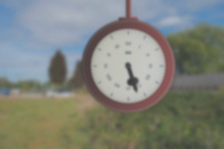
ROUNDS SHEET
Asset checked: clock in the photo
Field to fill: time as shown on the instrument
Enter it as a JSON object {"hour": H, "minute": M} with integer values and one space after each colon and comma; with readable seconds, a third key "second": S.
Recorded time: {"hour": 5, "minute": 27}
